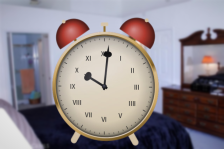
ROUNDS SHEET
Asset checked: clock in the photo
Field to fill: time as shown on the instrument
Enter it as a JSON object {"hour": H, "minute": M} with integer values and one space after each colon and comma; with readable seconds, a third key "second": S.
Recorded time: {"hour": 10, "minute": 1}
